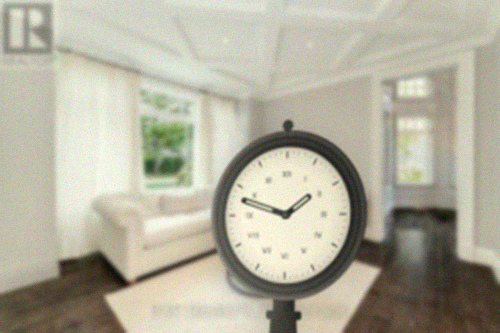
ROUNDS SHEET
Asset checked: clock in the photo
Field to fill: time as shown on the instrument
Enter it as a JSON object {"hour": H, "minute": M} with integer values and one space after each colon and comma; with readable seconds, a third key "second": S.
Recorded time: {"hour": 1, "minute": 48}
